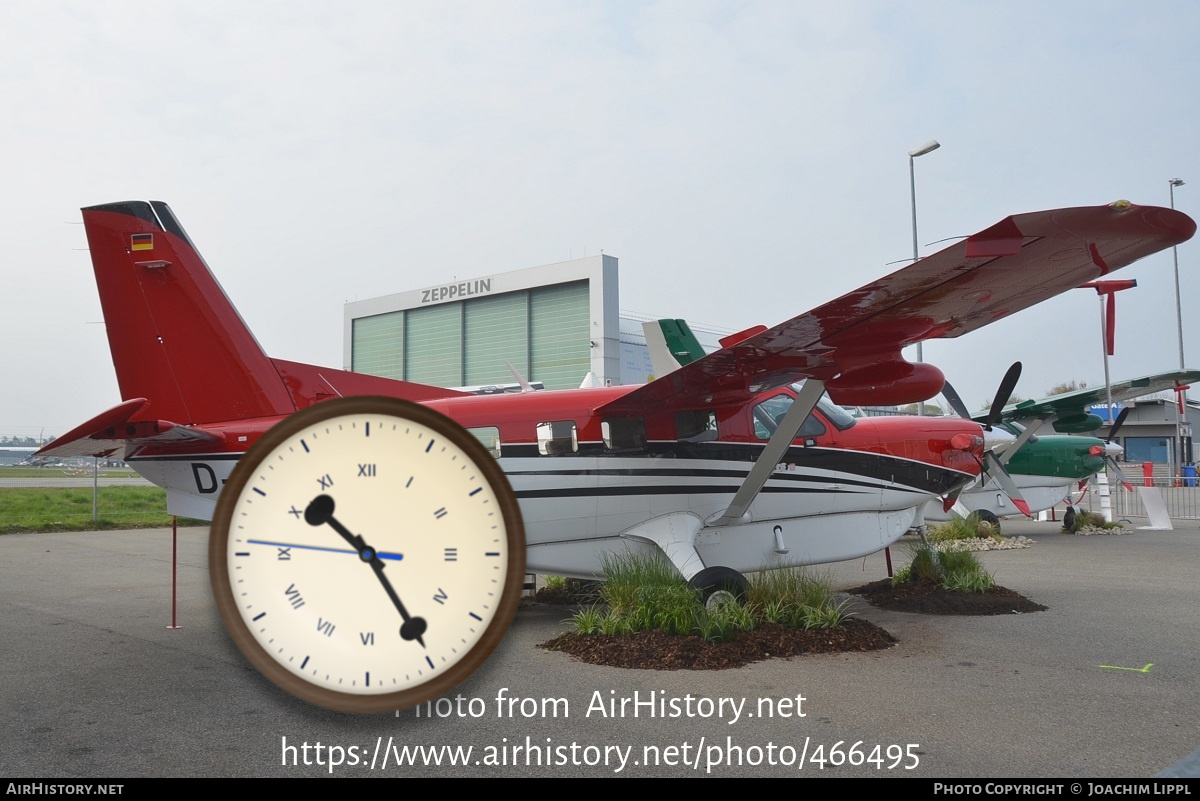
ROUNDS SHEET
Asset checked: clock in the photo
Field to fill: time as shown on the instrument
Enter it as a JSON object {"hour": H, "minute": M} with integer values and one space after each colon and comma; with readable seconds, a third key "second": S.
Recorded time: {"hour": 10, "minute": 24, "second": 46}
